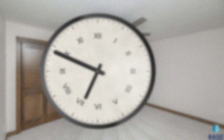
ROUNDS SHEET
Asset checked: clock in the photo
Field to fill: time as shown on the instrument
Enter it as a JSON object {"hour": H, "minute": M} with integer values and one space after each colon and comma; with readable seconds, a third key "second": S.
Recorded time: {"hour": 6, "minute": 49}
